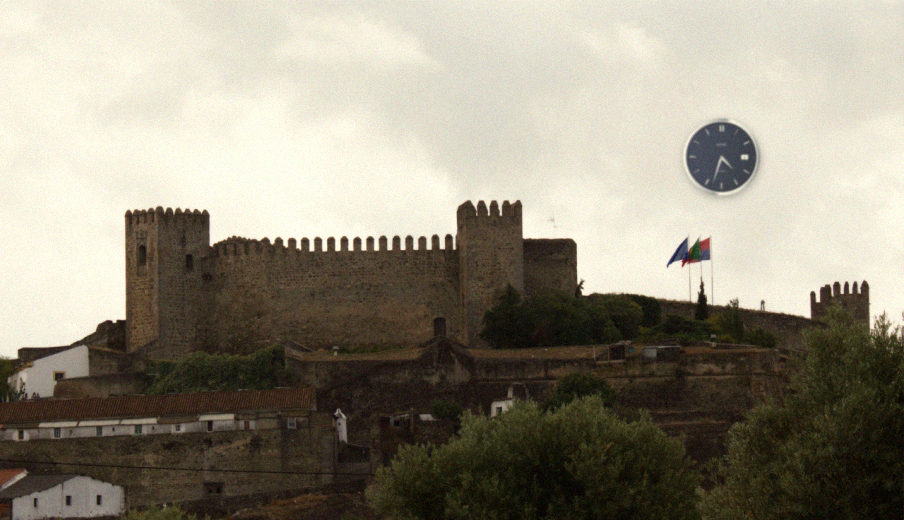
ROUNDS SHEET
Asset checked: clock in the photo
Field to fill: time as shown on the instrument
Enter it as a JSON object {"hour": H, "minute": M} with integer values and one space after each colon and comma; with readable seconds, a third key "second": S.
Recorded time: {"hour": 4, "minute": 33}
